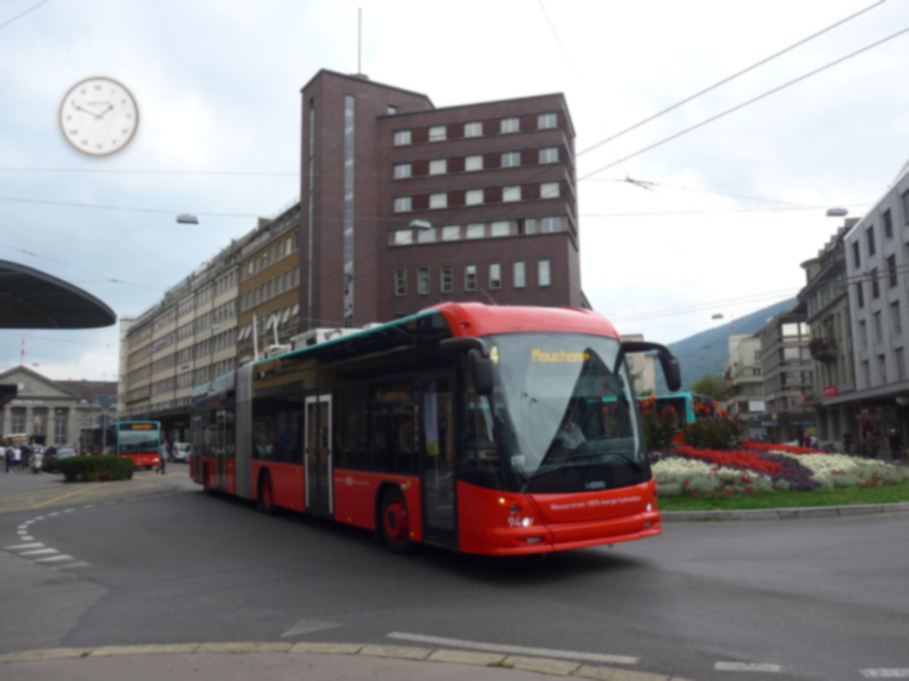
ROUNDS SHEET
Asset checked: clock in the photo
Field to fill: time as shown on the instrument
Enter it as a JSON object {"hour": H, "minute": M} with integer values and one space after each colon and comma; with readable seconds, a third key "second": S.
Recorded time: {"hour": 1, "minute": 49}
